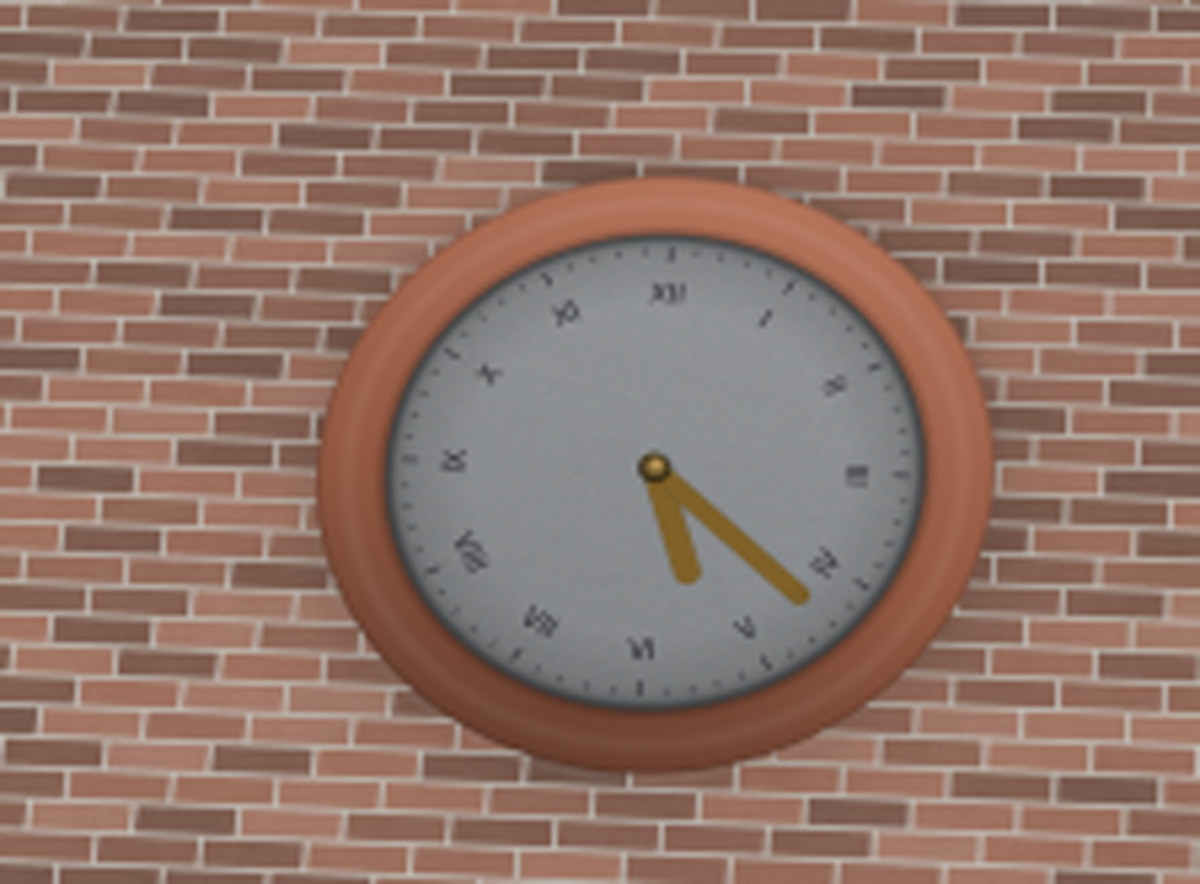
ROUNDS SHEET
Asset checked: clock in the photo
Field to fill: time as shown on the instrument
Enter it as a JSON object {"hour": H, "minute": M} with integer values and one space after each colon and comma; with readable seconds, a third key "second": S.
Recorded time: {"hour": 5, "minute": 22}
